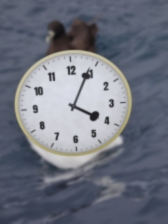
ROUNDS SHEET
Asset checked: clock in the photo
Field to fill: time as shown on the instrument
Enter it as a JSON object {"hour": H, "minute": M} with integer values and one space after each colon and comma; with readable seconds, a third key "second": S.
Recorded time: {"hour": 4, "minute": 4}
